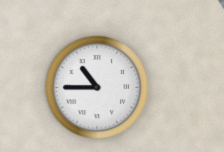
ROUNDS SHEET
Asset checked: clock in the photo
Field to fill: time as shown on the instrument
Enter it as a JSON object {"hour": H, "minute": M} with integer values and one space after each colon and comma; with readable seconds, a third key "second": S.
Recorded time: {"hour": 10, "minute": 45}
